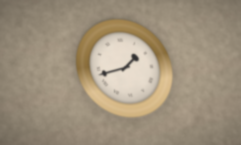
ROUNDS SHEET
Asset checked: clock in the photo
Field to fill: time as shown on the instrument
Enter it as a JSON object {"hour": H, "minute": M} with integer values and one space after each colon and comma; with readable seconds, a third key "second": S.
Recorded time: {"hour": 1, "minute": 43}
